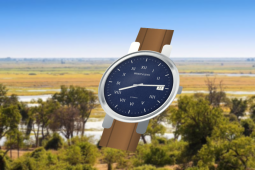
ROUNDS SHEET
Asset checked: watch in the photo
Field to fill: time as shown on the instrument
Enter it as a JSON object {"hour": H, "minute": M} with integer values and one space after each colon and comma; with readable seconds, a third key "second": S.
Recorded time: {"hour": 8, "minute": 14}
